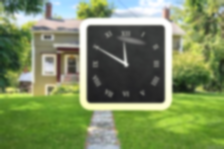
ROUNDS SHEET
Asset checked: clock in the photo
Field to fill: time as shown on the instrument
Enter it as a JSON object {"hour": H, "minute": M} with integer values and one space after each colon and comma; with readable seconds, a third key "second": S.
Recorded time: {"hour": 11, "minute": 50}
